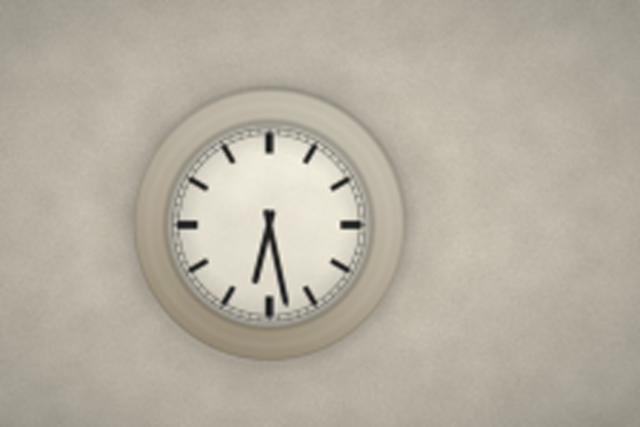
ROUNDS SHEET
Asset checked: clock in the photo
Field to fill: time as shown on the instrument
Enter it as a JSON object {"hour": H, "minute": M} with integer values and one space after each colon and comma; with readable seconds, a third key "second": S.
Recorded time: {"hour": 6, "minute": 28}
